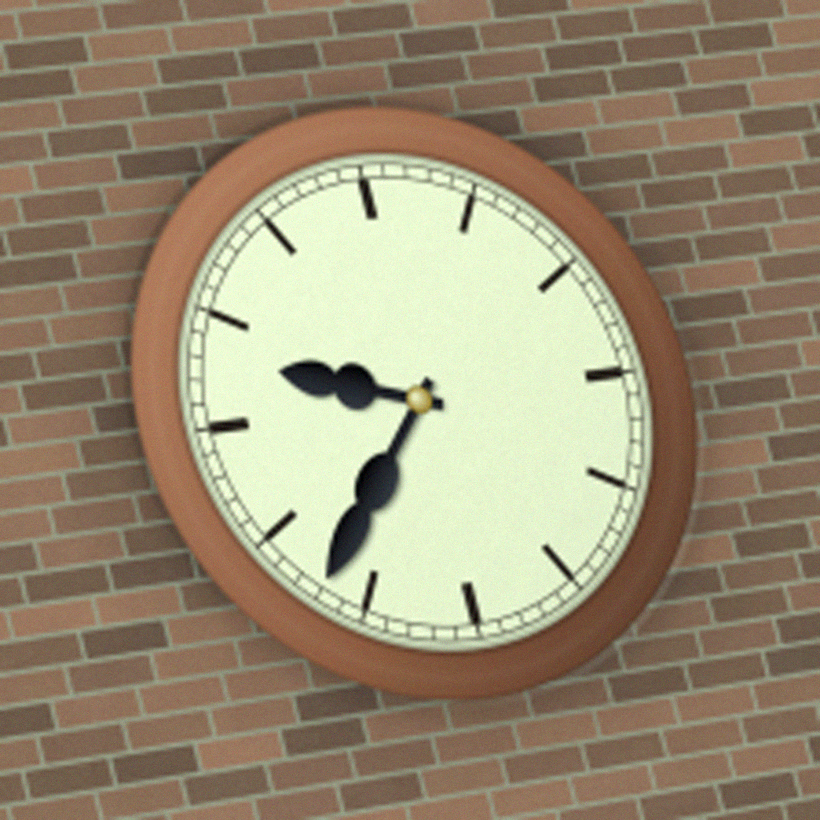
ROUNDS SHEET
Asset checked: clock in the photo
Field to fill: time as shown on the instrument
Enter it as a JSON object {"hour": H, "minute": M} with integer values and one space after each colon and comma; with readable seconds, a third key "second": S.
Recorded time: {"hour": 9, "minute": 37}
